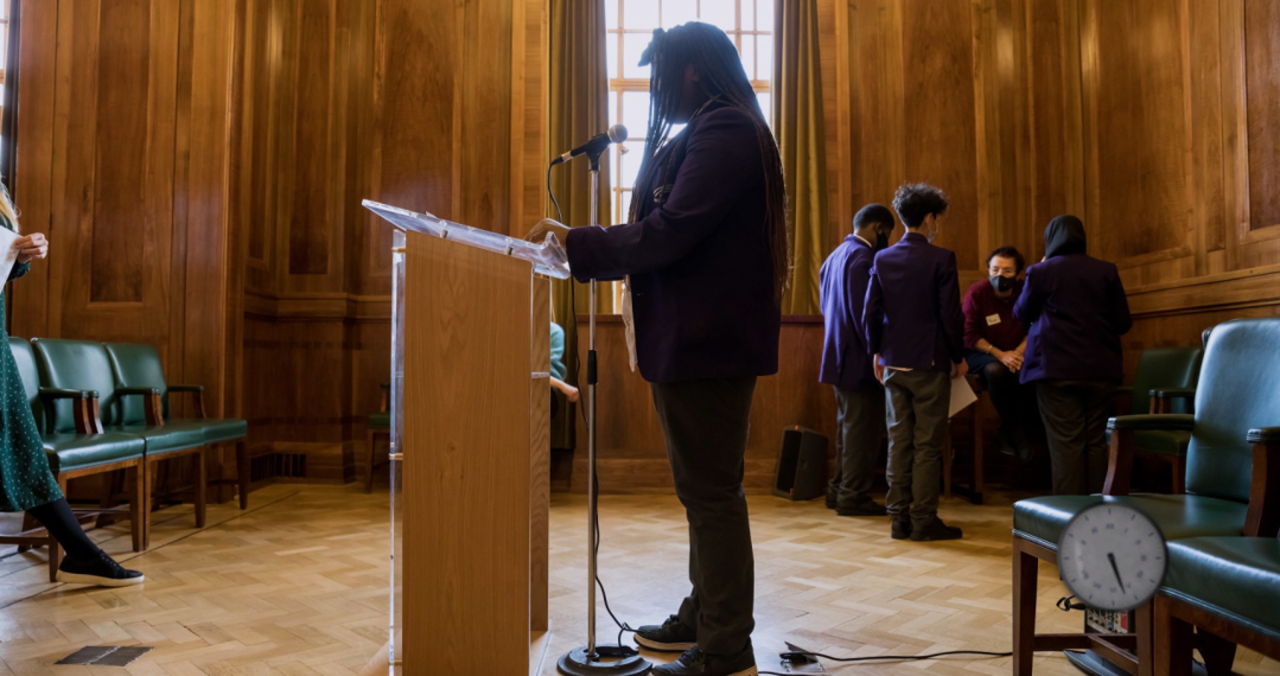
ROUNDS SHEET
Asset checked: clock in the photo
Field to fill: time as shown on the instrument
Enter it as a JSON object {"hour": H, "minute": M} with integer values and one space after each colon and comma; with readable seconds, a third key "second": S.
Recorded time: {"hour": 5, "minute": 27}
